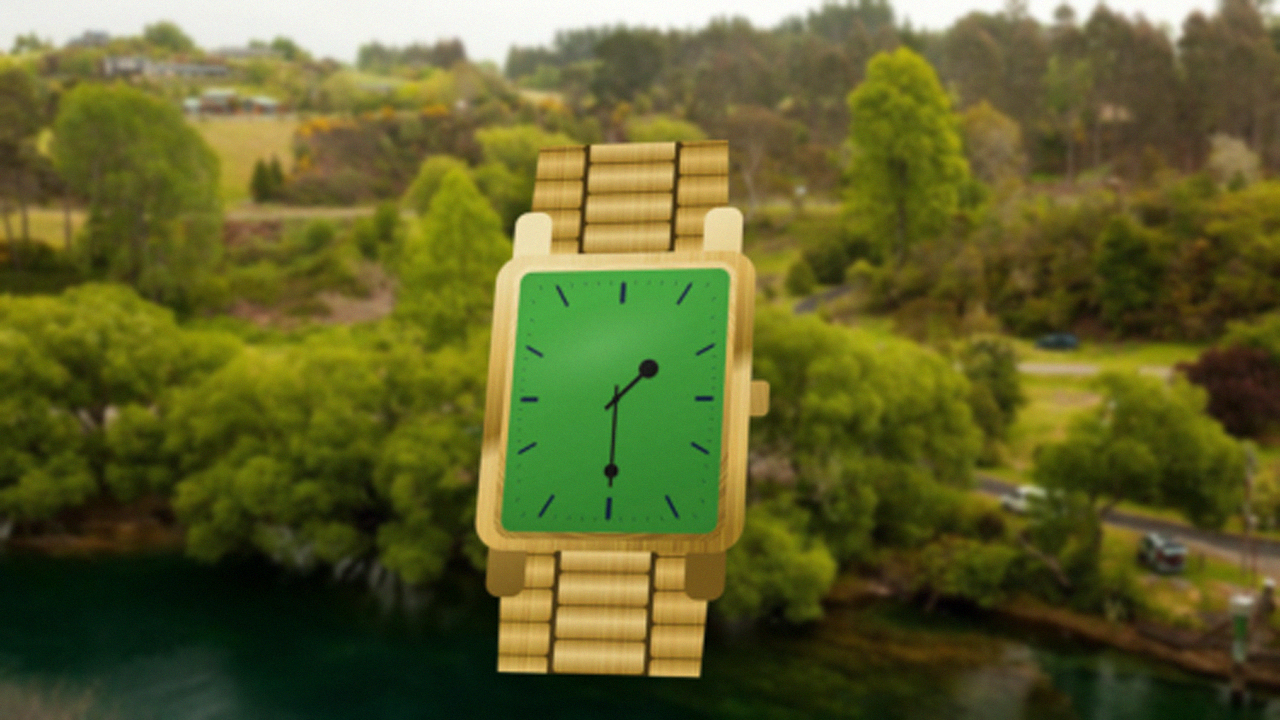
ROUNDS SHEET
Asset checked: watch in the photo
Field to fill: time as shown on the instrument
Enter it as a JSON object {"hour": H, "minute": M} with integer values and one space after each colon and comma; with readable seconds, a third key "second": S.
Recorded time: {"hour": 1, "minute": 30}
